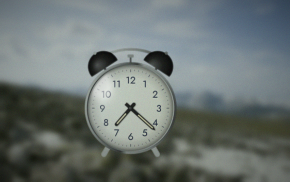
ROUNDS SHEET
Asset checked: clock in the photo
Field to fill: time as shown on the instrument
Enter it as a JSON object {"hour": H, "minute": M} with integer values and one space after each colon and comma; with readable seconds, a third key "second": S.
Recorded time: {"hour": 7, "minute": 22}
